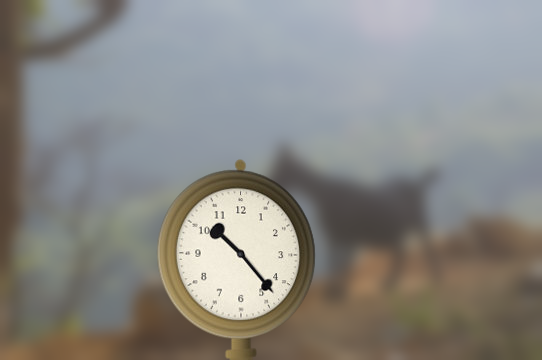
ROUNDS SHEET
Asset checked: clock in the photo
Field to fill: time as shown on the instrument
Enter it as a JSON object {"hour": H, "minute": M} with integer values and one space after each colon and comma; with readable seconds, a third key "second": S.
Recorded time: {"hour": 10, "minute": 23}
